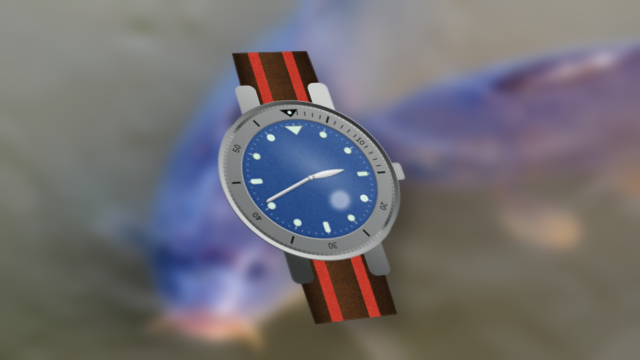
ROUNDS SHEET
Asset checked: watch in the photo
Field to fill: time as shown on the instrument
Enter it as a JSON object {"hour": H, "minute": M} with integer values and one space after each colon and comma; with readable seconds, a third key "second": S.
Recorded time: {"hour": 2, "minute": 41}
